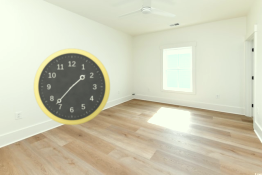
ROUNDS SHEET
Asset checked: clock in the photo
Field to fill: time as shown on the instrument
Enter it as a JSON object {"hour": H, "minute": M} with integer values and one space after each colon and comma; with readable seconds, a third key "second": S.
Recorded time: {"hour": 1, "minute": 37}
